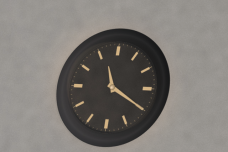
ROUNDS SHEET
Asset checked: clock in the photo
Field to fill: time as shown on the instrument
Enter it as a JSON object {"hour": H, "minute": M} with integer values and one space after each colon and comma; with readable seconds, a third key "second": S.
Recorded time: {"hour": 11, "minute": 20}
